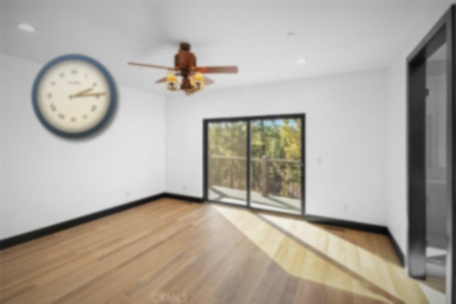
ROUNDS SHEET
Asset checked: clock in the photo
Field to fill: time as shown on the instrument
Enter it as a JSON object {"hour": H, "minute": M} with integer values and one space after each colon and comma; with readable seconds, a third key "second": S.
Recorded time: {"hour": 2, "minute": 14}
